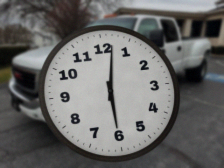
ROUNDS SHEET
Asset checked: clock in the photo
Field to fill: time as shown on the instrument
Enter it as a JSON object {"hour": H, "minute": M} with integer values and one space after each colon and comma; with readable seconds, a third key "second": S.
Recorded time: {"hour": 6, "minute": 2}
